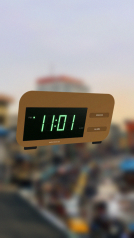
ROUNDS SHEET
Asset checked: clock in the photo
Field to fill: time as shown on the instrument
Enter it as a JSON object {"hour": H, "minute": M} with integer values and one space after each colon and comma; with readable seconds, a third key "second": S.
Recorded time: {"hour": 11, "minute": 1}
